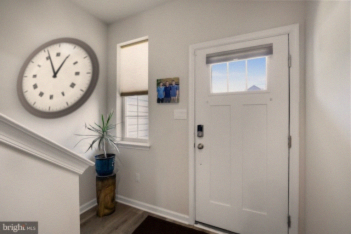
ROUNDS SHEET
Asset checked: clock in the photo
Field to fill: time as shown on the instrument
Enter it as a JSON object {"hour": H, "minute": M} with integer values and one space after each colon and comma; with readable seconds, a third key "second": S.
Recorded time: {"hour": 12, "minute": 56}
